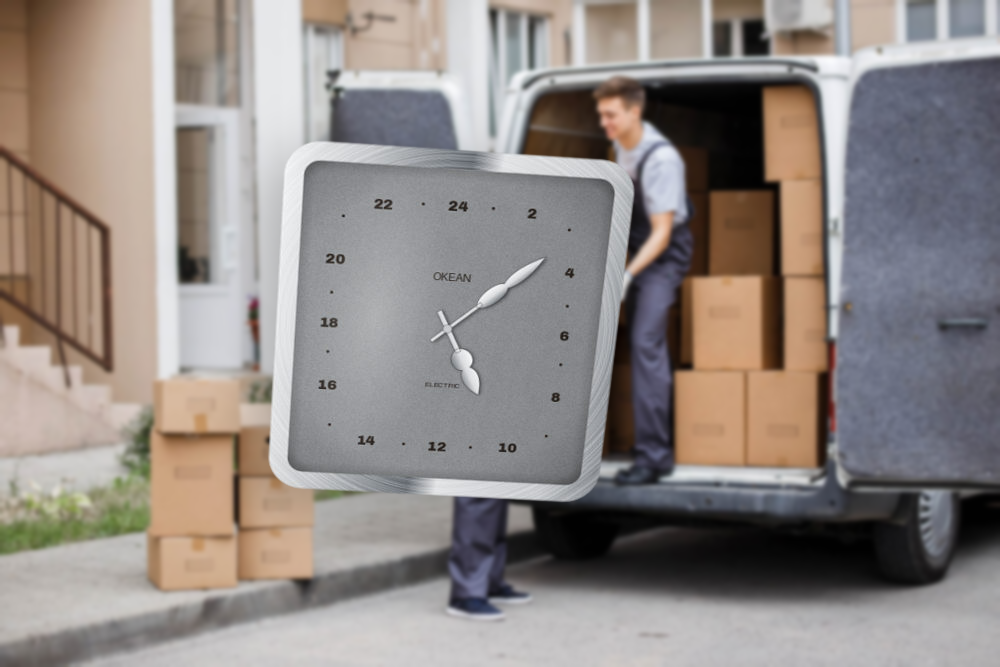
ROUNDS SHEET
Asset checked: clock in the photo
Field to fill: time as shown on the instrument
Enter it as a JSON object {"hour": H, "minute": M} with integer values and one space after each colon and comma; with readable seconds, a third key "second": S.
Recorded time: {"hour": 10, "minute": 8}
